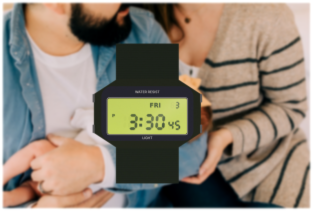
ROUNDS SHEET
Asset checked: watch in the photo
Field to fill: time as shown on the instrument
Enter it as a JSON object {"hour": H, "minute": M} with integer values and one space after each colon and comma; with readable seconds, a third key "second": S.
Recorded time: {"hour": 3, "minute": 30, "second": 45}
